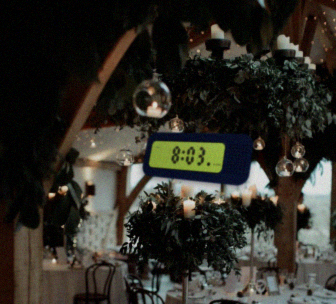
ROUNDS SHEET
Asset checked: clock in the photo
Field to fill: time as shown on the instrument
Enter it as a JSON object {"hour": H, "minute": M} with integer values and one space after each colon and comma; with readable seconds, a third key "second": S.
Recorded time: {"hour": 8, "minute": 3}
